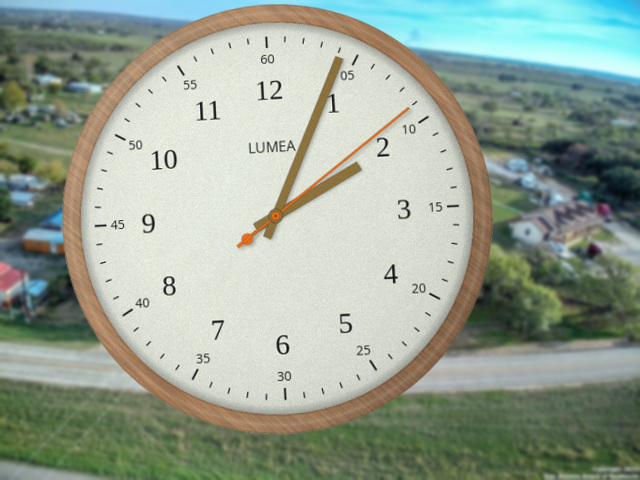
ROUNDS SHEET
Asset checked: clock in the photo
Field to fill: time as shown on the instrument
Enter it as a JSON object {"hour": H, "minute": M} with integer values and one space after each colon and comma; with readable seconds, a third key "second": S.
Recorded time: {"hour": 2, "minute": 4, "second": 9}
